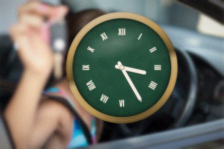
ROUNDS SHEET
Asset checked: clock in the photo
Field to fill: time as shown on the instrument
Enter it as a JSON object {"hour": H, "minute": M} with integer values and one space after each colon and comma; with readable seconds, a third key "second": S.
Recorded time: {"hour": 3, "minute": 25}
